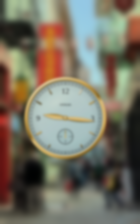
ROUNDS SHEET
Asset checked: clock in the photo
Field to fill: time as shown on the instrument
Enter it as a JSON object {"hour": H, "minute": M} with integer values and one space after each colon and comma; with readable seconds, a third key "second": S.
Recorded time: {"hour": 9, "minute": 16}
